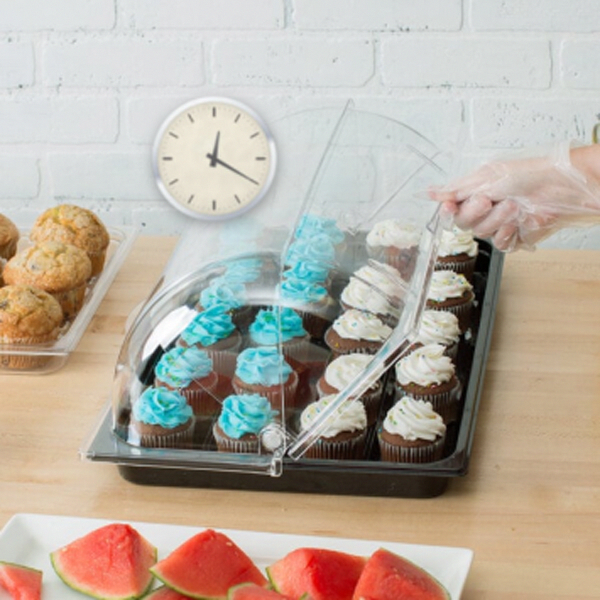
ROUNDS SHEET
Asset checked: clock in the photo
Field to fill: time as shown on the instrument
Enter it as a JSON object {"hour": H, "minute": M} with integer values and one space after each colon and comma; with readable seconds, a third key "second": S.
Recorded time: {"hour": 12, "minute": 20}
